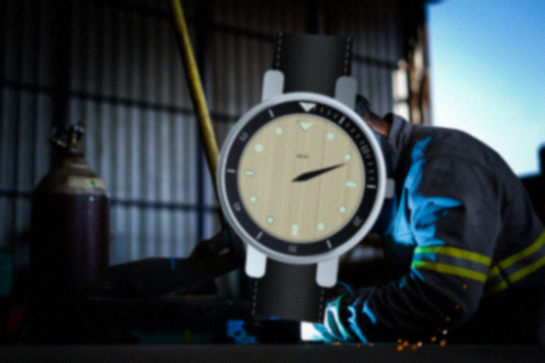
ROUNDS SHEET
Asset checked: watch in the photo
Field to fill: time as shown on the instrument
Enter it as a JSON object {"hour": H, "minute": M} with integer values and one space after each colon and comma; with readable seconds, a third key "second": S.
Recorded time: {"hour": 2, "minute": 11}
